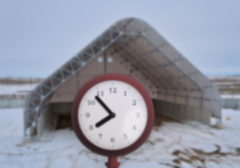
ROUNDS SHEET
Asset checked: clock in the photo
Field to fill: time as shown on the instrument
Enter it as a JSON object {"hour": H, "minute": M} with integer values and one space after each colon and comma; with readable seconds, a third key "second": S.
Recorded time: {"hour": 7, "minute": 53}
